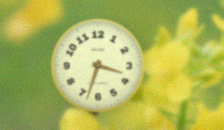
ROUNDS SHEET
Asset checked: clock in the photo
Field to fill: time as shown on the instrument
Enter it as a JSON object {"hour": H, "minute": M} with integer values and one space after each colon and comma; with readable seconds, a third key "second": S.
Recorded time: {"hour": 3, "minute": 33}
